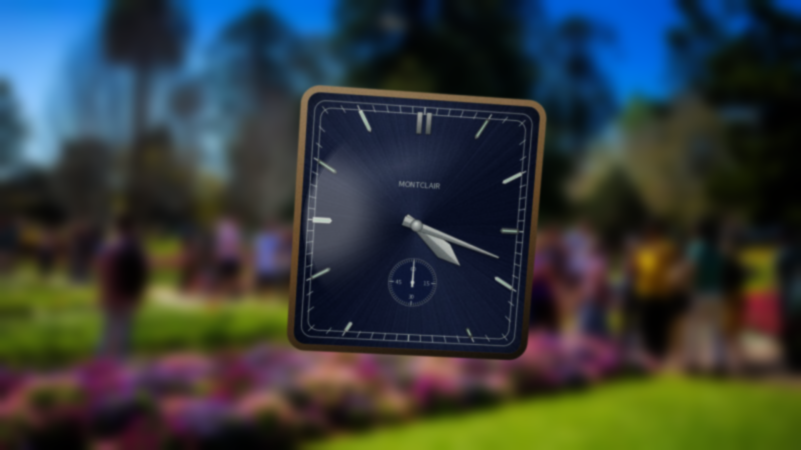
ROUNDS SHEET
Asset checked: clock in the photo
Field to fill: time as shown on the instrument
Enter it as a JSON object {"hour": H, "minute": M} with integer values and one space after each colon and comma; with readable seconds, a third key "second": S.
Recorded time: {"hour": 4, "minute": 18}
